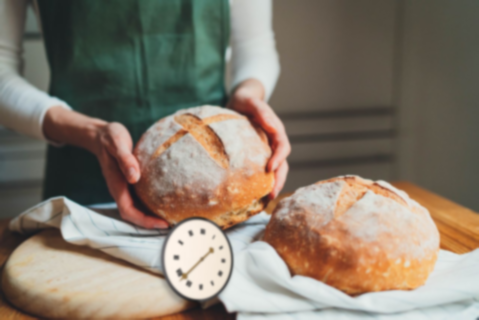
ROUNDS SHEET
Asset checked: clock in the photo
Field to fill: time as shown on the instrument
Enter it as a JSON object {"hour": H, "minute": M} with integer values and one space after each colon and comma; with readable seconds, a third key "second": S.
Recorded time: {"hour": 1, "minute": 38}
